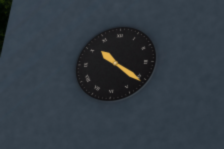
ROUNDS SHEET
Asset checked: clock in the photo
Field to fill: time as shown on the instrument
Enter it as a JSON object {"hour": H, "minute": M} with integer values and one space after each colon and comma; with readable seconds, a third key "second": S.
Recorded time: {"hour": 10, "minute": 21}
